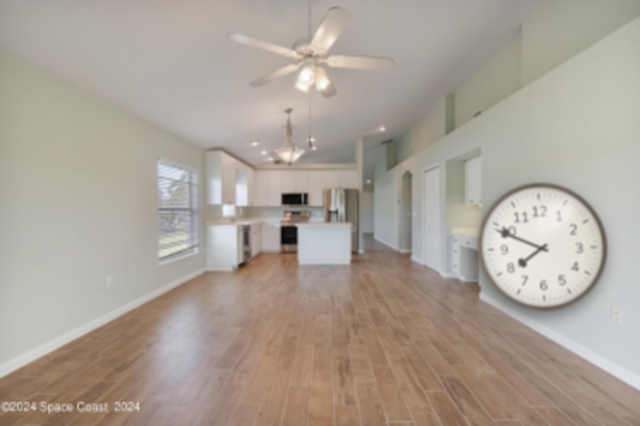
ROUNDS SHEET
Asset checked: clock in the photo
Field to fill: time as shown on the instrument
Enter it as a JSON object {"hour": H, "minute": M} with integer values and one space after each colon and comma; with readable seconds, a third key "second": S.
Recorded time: {"hour": 7, "minute": 49}
